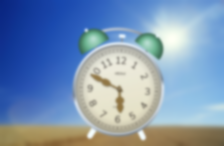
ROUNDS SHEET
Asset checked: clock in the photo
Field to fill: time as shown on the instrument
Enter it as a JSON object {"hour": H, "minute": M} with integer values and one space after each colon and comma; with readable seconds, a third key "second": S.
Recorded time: {"hour": 5, "minute": 49}
